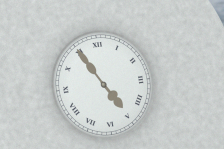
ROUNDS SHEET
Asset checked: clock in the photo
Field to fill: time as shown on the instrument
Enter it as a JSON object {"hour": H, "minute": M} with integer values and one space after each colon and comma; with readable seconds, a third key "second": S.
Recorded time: {"hour": 4, "minute": 55}
